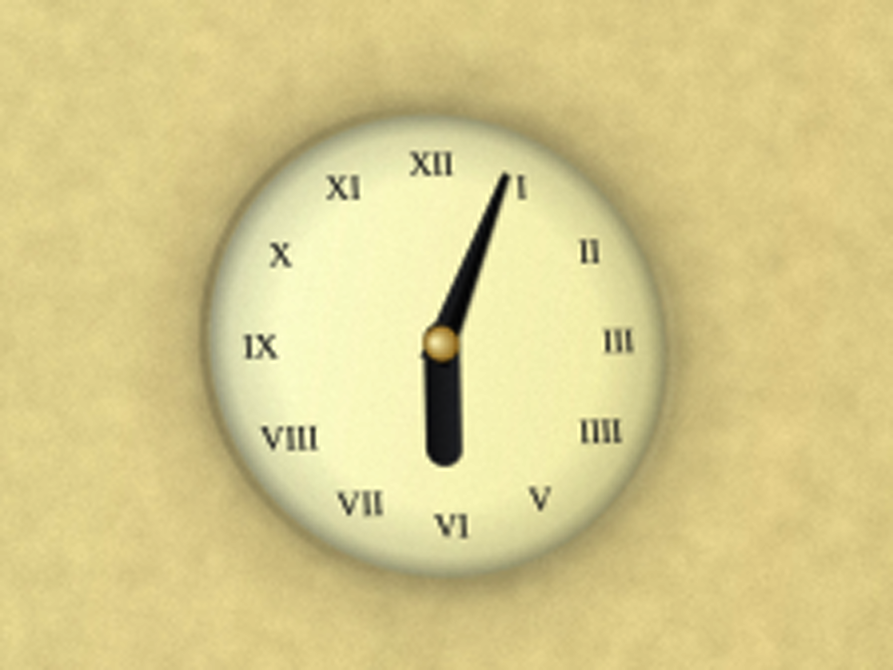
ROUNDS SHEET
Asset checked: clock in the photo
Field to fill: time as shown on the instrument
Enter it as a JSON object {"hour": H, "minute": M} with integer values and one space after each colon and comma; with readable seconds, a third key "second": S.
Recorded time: {"hour": 6, "minute": 4}
